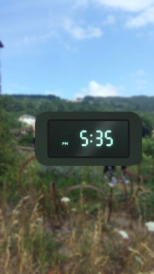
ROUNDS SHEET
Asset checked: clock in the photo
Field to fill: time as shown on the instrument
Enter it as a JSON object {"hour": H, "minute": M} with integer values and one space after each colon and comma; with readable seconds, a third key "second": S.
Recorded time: {"hour": 5, "minute": 35}
